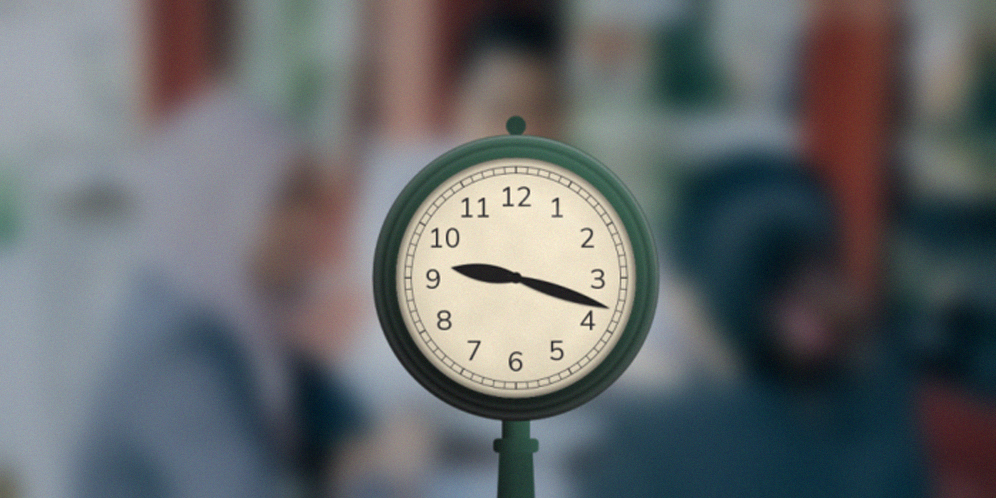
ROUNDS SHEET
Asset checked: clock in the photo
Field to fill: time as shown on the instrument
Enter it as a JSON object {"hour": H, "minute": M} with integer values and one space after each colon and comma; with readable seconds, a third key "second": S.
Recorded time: {"hour": 9, "minute": 18}
